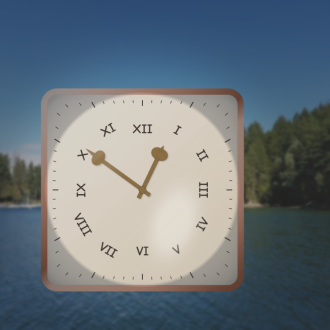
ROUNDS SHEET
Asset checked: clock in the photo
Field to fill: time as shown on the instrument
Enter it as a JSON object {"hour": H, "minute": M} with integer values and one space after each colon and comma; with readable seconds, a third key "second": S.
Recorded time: {"hour": 12, "minute": 51}
